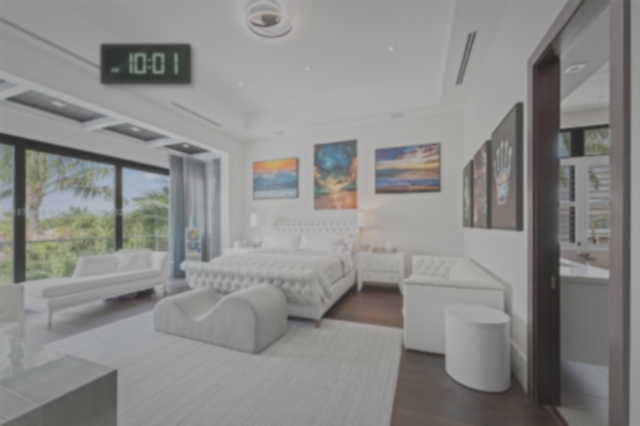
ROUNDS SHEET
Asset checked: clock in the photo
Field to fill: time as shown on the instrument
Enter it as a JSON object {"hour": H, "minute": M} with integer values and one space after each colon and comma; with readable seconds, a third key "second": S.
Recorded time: {"hour": 10, "minute": 1}
